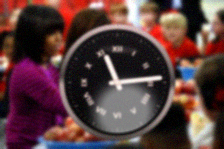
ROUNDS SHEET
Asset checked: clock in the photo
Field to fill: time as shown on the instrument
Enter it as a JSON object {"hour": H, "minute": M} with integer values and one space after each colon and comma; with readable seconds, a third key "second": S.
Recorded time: {"hour": 11, "minute": 14}
